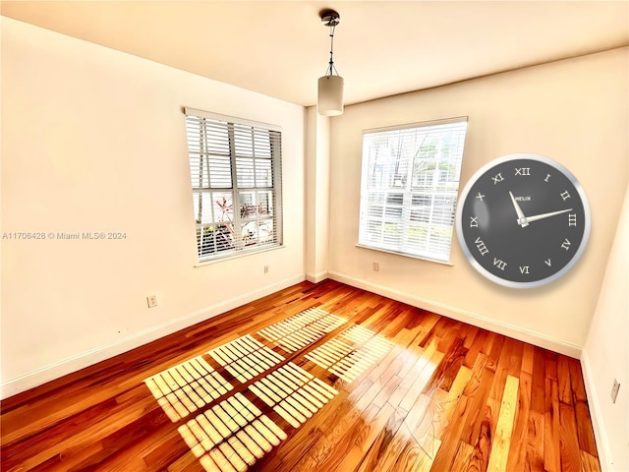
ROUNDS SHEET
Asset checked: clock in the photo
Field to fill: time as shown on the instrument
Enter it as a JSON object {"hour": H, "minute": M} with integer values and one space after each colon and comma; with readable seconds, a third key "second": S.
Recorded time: {"hour": 11, "minute": 13}
